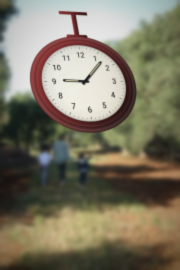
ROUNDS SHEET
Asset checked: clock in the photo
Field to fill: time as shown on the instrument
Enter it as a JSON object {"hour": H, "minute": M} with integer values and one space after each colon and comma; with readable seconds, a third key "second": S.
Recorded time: {"hour": 9, "minute": 7}
